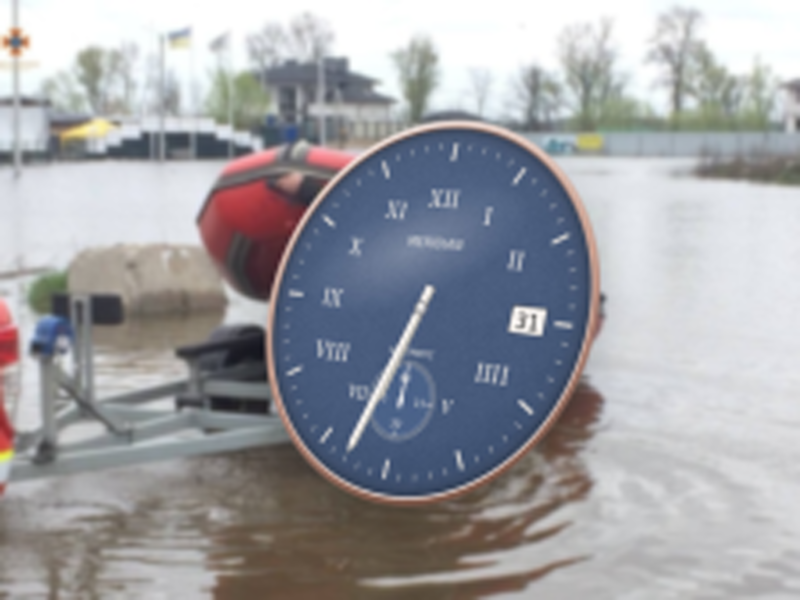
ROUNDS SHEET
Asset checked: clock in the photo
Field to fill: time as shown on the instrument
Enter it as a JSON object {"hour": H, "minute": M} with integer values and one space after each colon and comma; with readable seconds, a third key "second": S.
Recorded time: {"hour": 6, "minute": 33}
